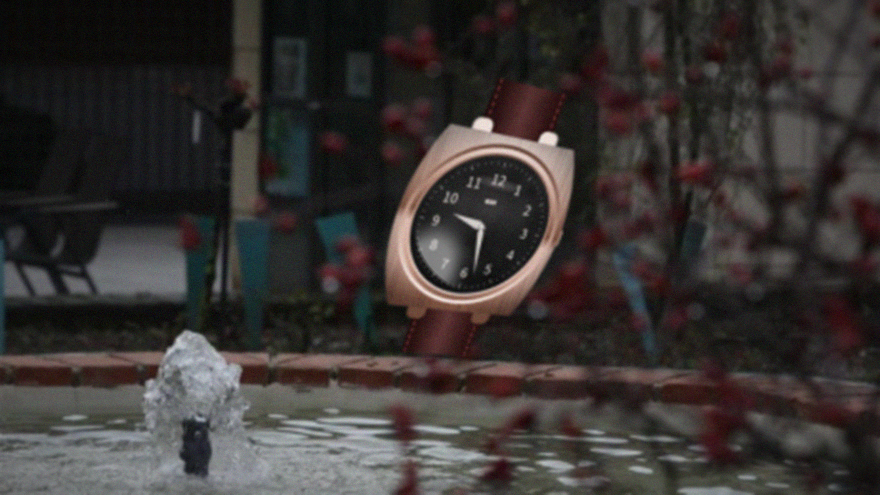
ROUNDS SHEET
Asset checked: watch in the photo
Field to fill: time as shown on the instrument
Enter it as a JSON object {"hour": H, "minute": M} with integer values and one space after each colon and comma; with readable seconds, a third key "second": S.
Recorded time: {"hour": 9, "minute": 28}
